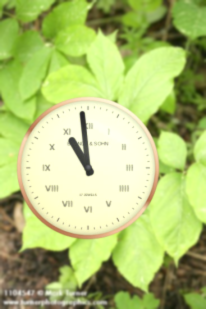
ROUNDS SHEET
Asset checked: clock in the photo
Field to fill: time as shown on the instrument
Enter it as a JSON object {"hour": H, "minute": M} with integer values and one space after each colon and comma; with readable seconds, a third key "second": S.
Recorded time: {"hour": 10, "minute": 59}
